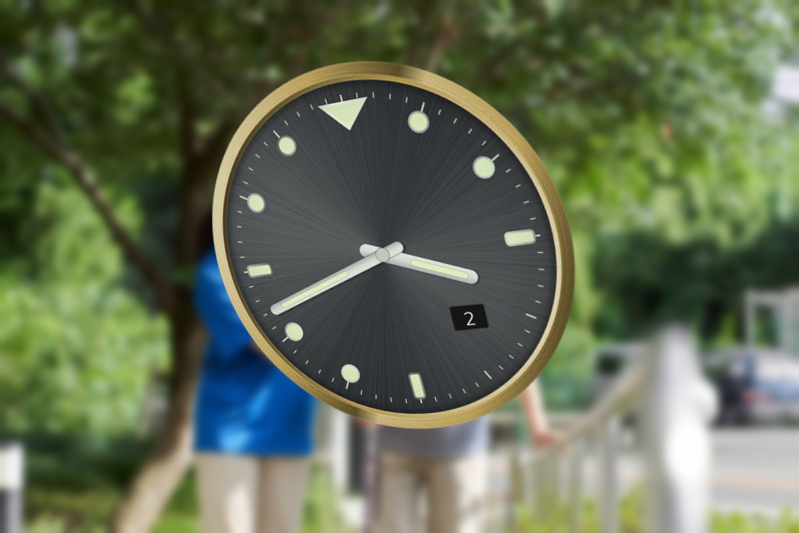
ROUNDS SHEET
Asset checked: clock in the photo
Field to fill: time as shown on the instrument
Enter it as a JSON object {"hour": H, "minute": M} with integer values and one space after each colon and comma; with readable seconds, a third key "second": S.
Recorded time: {"hour": 3, "minute": 42}
